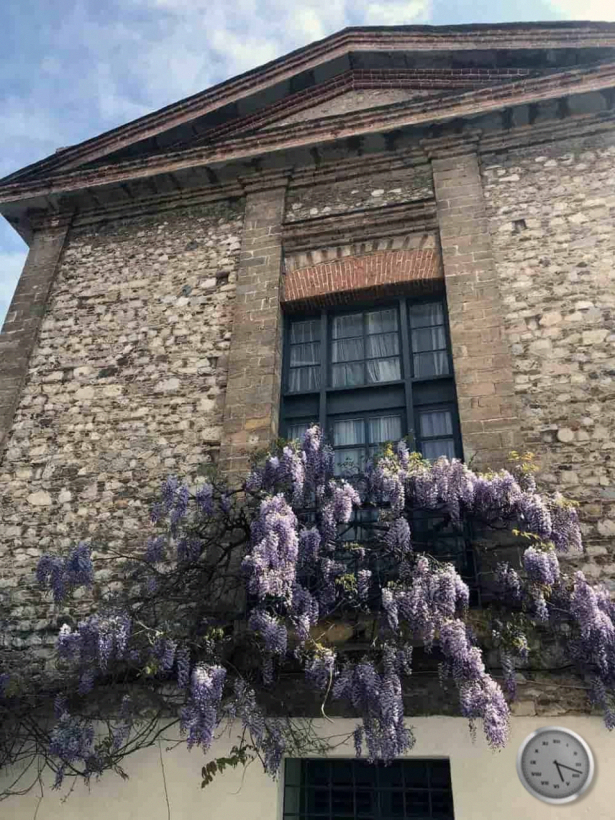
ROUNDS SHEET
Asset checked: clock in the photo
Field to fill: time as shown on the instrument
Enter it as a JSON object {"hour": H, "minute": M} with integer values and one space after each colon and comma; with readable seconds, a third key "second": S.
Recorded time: {"hour": 5, "minute": 18}
